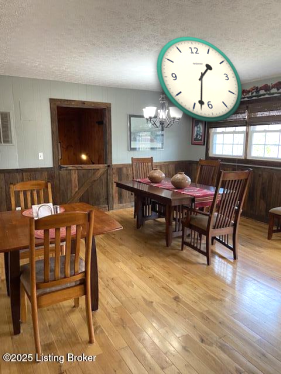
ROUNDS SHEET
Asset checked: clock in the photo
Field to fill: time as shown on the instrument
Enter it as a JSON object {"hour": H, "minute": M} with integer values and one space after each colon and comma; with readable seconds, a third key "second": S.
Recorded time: {"hour": 1, "minute": 33}
